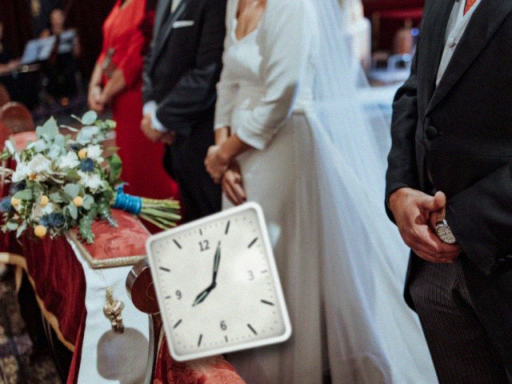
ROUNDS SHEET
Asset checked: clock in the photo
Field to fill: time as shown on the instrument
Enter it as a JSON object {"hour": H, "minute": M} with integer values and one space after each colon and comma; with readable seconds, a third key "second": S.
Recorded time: {"hour": 8, "minute": 4}
